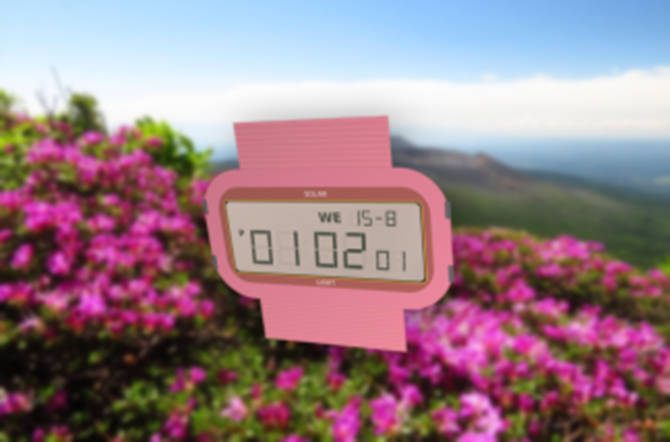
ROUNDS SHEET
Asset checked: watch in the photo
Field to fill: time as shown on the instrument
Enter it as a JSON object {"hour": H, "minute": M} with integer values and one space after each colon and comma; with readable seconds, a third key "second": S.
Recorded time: {"hour": 1, "minute": 2, "second": 1}
